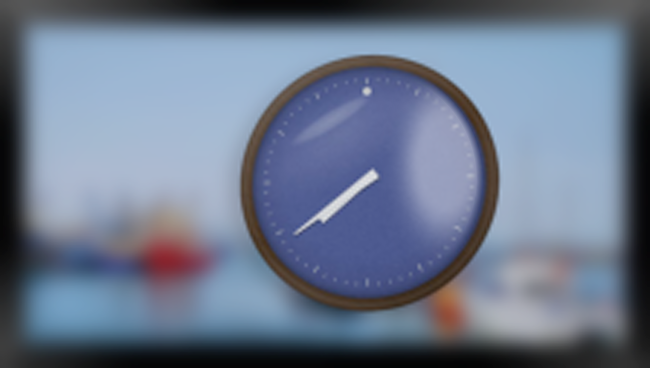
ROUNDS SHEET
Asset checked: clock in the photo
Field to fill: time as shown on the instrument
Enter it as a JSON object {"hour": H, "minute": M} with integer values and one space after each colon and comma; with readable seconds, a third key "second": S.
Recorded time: {"hour": 7, "minute": 39}
